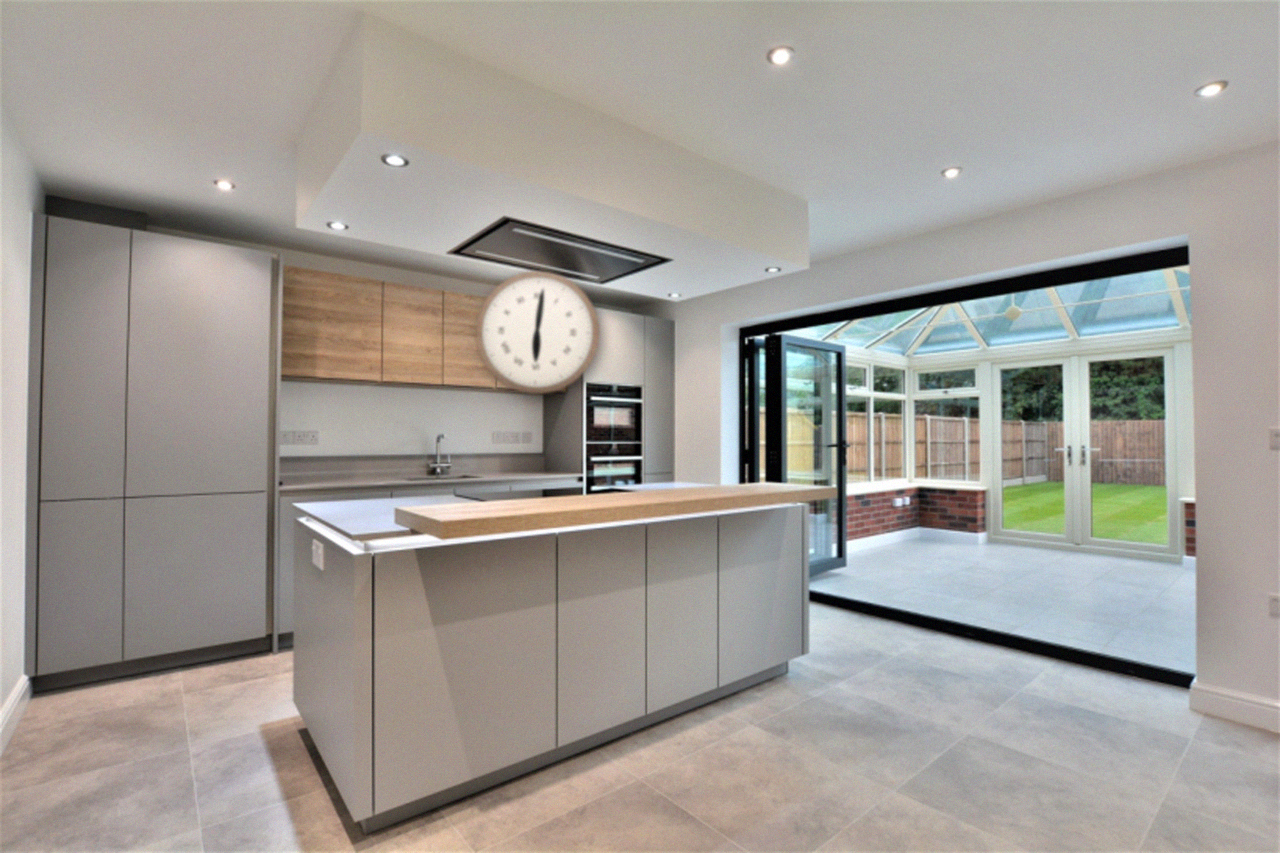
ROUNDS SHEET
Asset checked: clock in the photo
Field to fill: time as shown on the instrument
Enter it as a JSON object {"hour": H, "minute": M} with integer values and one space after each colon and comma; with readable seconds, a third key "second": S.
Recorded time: {"hour": 6, "minute": 1}
